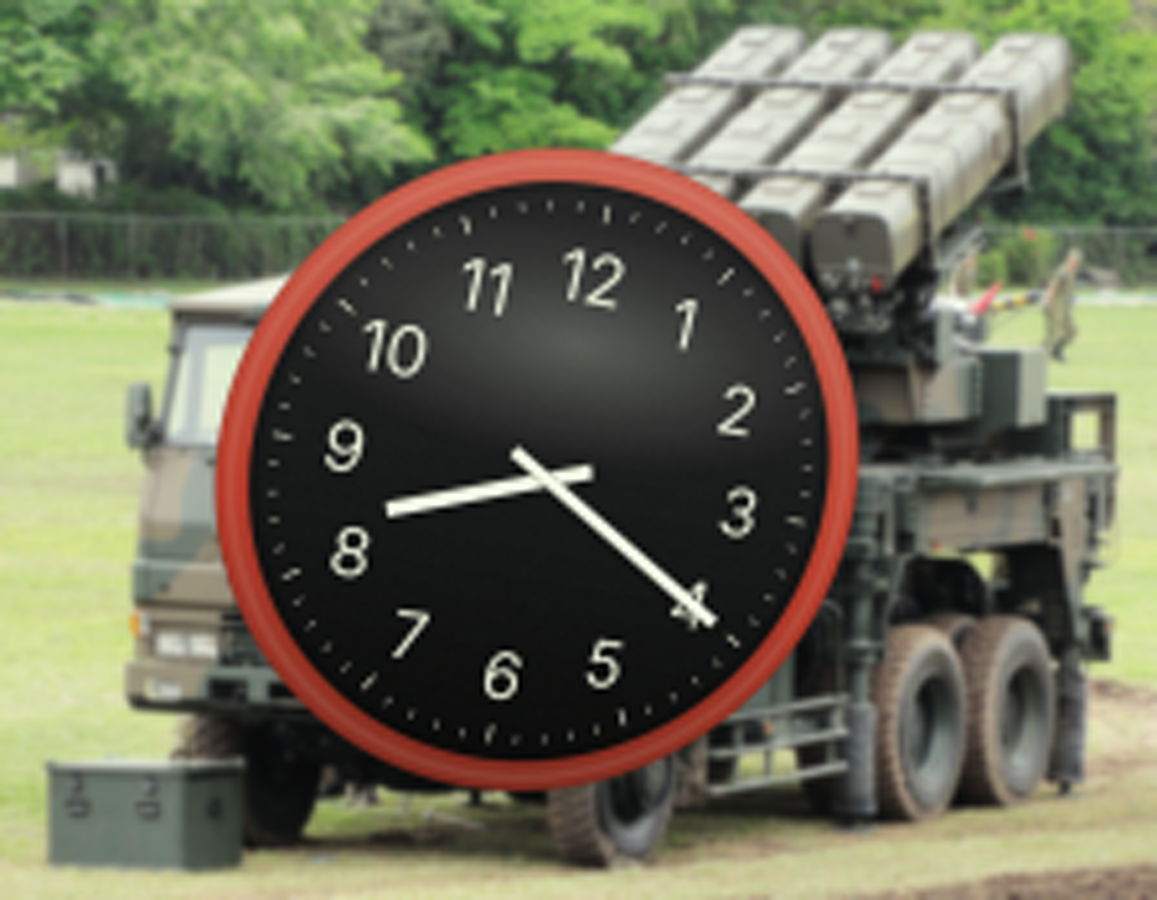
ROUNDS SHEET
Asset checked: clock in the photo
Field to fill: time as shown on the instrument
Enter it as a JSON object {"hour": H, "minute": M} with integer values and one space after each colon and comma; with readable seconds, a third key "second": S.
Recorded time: {"hour": 8, "minute": 20}
